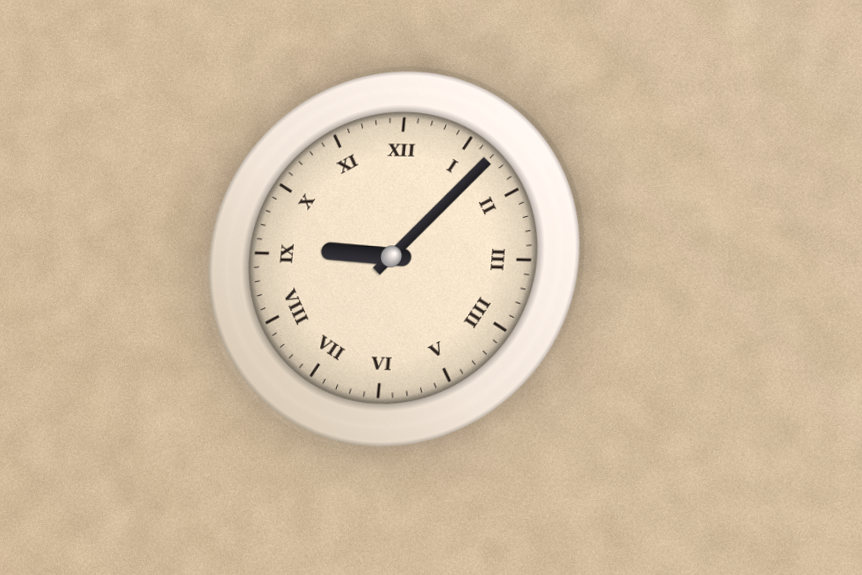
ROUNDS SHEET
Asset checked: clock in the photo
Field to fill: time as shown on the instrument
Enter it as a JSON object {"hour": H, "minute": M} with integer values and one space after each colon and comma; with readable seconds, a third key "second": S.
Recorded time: {"hour": 9, "minute": 7}
